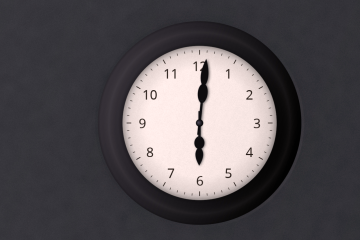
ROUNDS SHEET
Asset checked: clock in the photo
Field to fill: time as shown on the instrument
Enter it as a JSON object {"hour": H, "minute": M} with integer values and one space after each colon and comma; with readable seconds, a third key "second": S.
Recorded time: {"hour": 6, "minute": 1}
